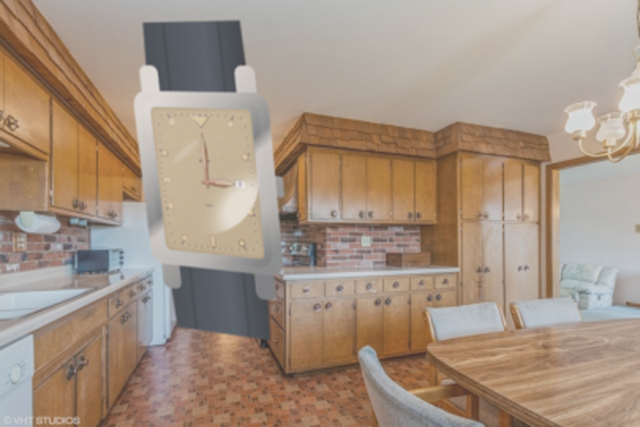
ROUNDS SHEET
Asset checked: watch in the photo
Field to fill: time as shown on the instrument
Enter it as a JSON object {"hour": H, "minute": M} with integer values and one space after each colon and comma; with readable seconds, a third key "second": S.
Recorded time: {"hour": 3, "minute": 0}
